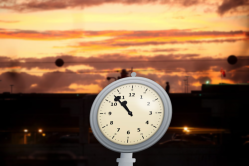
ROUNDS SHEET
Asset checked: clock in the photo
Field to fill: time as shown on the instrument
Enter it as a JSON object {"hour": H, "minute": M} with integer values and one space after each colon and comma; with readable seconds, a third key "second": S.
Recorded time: {"hour": 10, "minute": 53}
